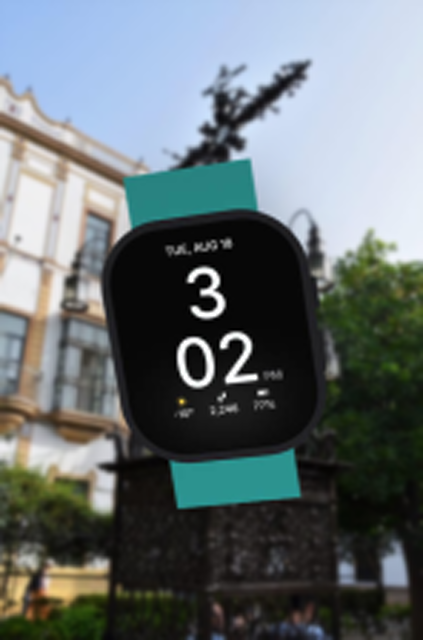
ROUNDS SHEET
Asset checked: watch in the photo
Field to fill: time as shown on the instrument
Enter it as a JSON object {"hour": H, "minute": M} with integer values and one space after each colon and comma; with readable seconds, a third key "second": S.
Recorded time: {"hour": 3, "minute": 2}
